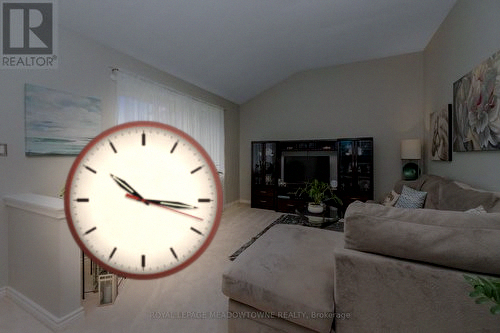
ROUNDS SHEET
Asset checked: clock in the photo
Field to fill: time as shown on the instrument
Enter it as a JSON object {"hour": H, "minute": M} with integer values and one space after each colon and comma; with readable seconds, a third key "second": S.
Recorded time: {"hour": 10, "minute": 16, "second": 18}
